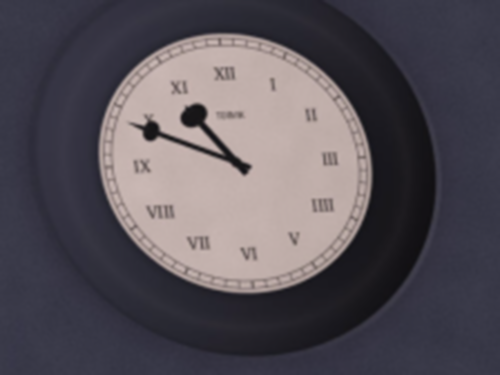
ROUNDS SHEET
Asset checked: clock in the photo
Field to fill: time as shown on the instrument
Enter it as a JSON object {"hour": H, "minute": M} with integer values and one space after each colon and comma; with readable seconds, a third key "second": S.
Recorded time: {"hour": 10, "minute": 49}
